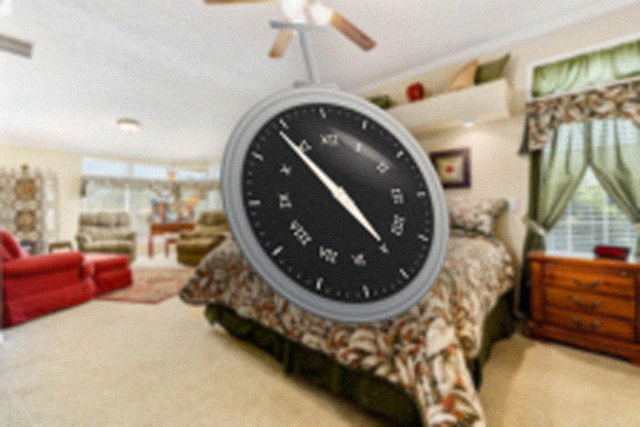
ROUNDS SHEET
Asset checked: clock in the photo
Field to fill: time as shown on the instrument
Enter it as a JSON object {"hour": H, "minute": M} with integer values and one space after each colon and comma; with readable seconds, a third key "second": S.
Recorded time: {"hour": 4, "minute": 54}
